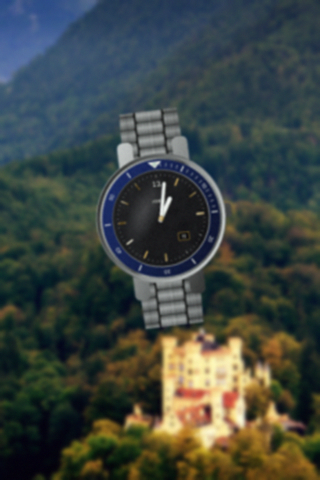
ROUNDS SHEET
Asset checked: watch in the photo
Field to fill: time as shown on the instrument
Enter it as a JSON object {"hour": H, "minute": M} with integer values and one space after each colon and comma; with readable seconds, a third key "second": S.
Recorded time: {"hour": 1, "minute": 2}
